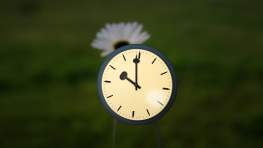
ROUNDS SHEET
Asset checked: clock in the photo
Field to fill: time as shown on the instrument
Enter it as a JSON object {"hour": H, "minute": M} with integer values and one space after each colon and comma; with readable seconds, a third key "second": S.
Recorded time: {"hour": 9, "minute": 59}
